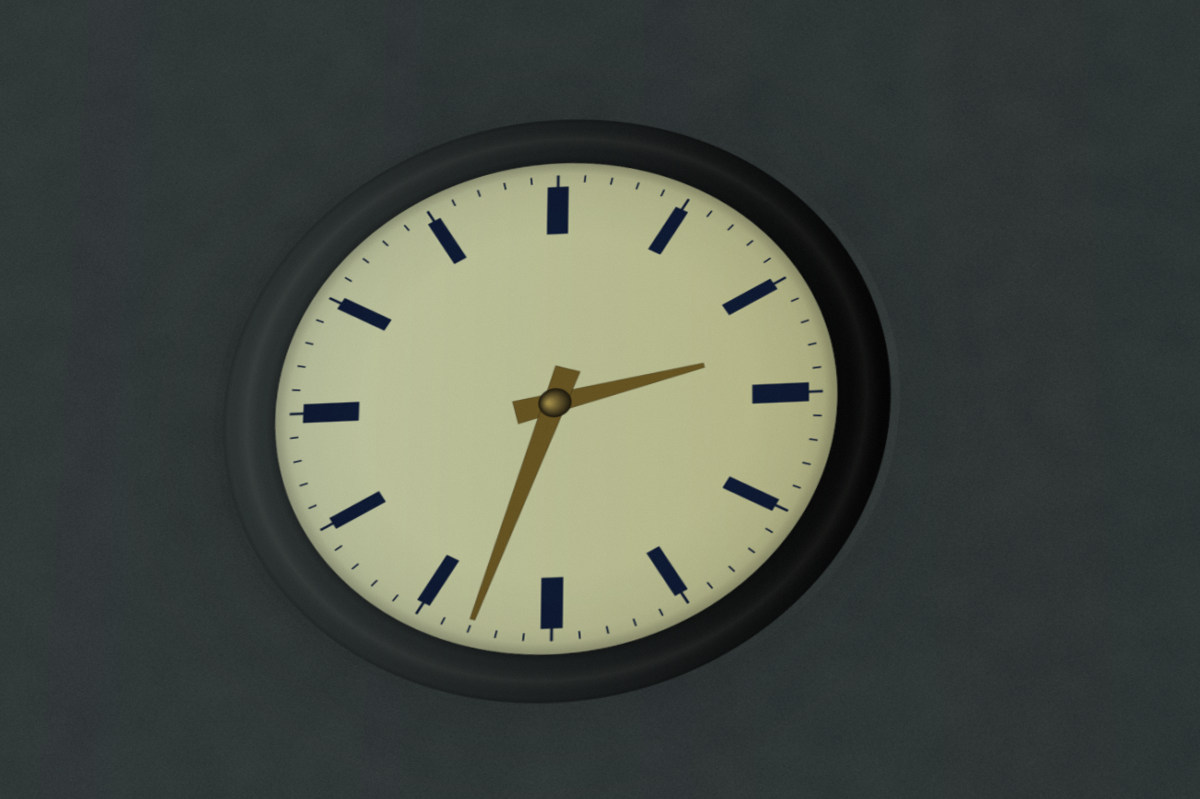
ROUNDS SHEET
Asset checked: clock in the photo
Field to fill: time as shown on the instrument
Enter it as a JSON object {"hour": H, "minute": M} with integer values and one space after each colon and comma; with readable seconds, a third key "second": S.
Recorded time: {"hour": 2, "minute": 33}
